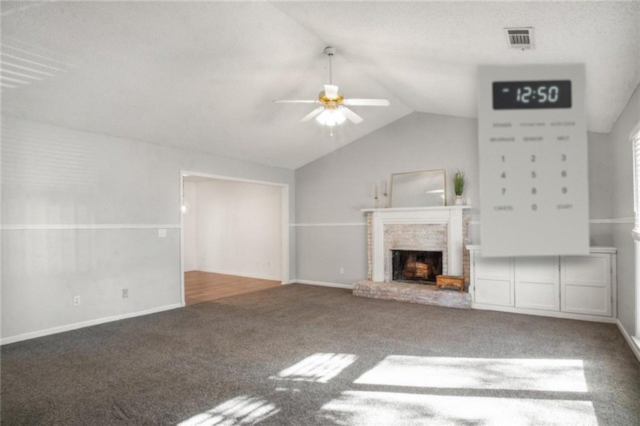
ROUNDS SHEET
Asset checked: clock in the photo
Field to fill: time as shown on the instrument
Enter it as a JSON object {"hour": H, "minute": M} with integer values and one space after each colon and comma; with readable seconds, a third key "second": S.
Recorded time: {"hour": 12, "minute": 50}
